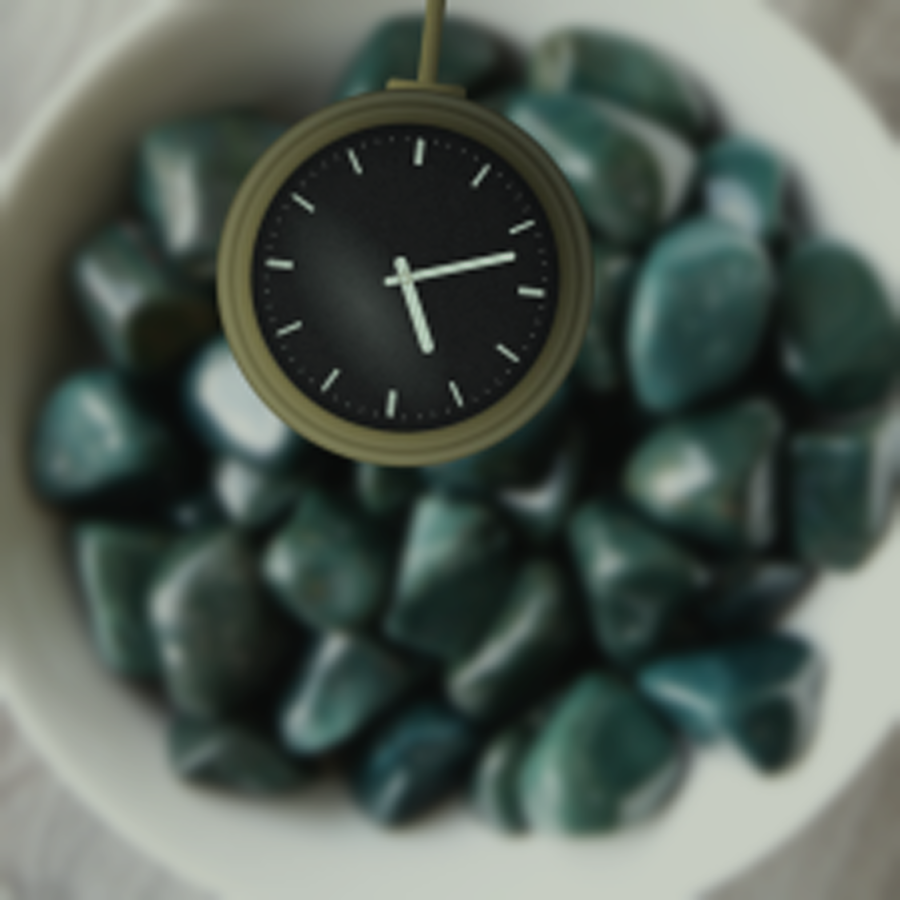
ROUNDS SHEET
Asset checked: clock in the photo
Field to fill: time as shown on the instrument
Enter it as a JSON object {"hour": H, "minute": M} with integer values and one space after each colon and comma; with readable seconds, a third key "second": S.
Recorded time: {"hour": 5, "minute": 12}
